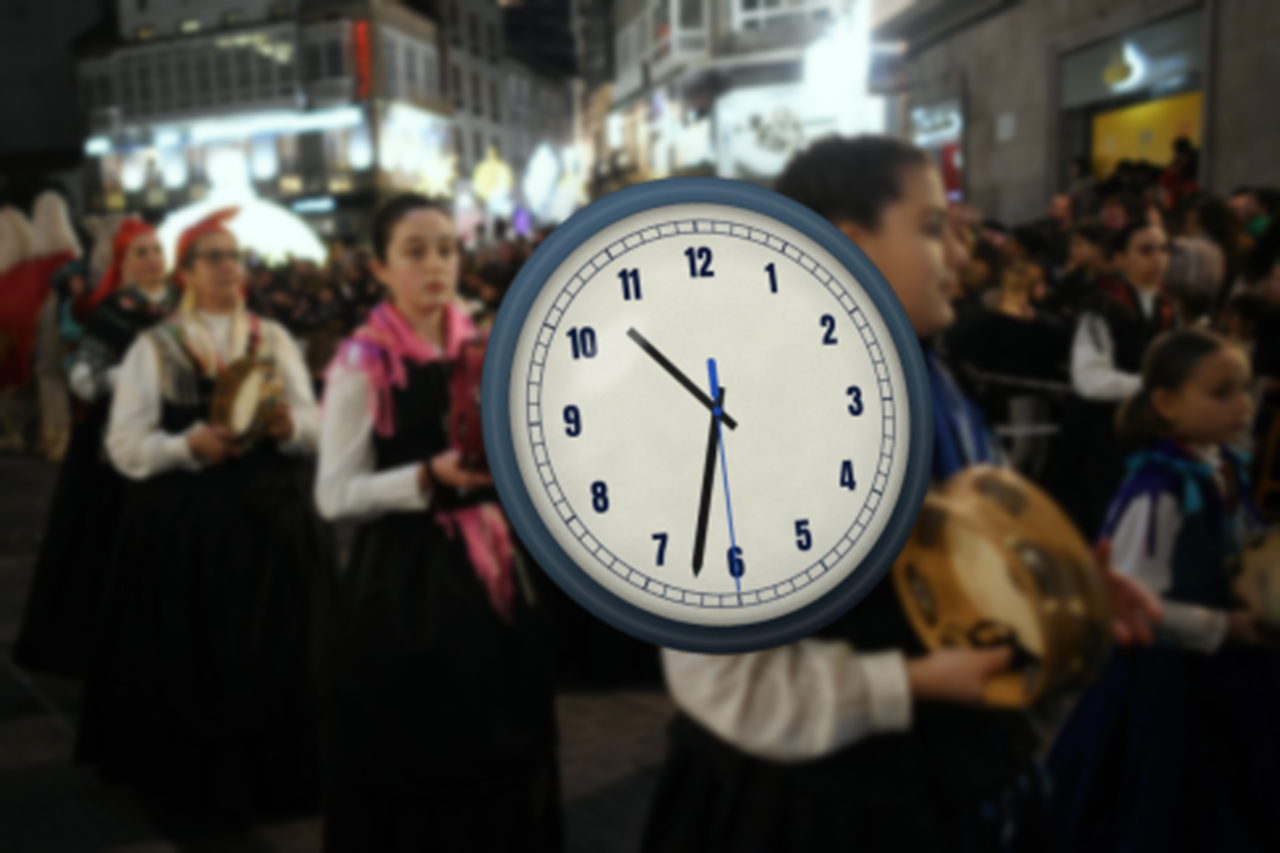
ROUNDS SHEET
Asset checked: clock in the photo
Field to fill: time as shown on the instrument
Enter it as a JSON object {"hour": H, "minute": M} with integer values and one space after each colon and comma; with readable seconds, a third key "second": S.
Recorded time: {"hour": 10, "minute": 32, "second": 30}
